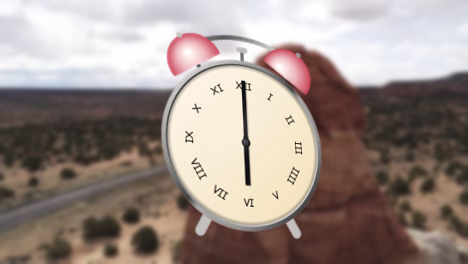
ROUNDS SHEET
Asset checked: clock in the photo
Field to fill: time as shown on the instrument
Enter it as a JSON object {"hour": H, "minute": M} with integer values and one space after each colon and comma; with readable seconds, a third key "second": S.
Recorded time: {"hour": 6, "minute": 0}
